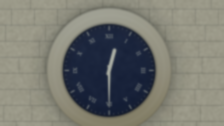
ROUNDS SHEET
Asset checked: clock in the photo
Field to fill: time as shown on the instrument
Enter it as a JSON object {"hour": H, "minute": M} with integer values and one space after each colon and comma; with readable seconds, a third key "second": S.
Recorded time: {"hour": 12, "minute": 30}
